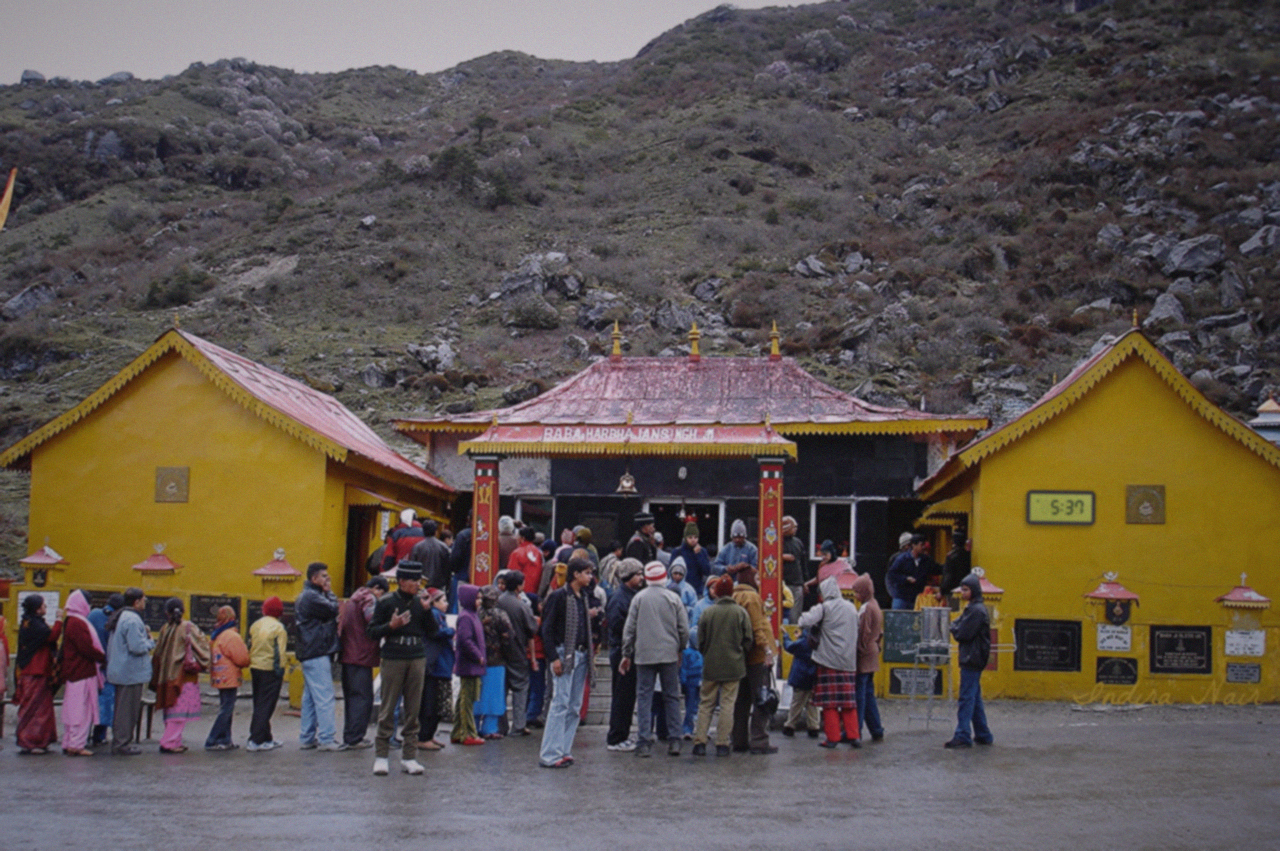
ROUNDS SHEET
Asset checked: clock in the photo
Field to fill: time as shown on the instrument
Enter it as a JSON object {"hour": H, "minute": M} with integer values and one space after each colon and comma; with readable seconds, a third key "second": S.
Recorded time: {"hour": 5, "minute": 37}
